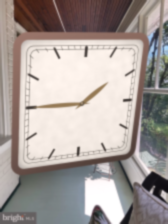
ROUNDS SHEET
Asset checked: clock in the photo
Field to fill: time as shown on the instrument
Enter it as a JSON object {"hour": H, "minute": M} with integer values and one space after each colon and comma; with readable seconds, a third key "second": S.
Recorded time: {"hour": 1, "minute": 45}
